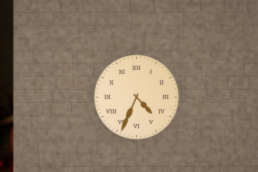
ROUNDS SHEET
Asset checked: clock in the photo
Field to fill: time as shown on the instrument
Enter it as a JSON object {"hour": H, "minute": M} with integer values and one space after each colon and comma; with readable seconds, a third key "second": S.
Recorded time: {"hour": 4, "minute": 34}
